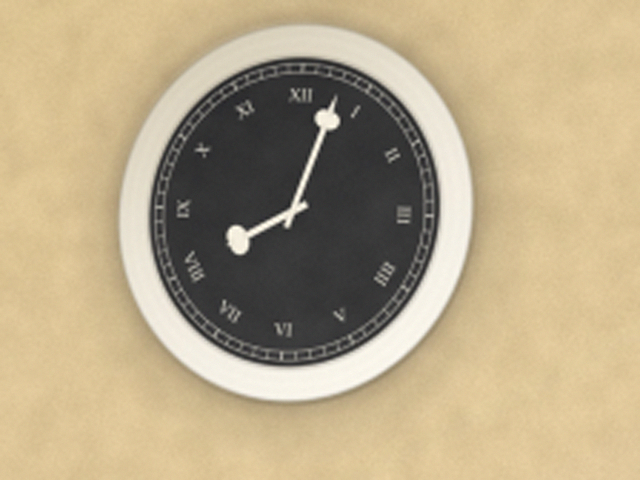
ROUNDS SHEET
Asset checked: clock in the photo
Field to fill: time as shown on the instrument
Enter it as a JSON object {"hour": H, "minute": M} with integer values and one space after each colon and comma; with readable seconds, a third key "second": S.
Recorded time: {"hour": 8, "minute": 3}
